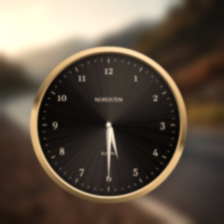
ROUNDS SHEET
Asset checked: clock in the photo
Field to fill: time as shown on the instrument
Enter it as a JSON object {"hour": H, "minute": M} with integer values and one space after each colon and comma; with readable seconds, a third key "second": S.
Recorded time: {"hour": 5, "minute": 30}
